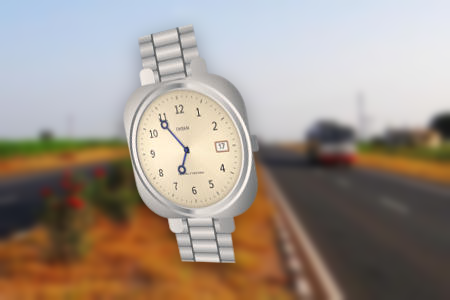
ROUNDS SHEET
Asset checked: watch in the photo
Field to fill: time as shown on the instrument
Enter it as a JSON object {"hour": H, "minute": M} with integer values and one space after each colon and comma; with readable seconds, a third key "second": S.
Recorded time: {"hour": 6, "minute": 54}
